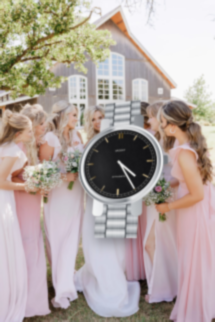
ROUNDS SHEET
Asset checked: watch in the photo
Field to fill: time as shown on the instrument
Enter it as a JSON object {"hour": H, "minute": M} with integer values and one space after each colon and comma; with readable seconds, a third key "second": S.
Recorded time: {"hour": 4, "minute": 25}
